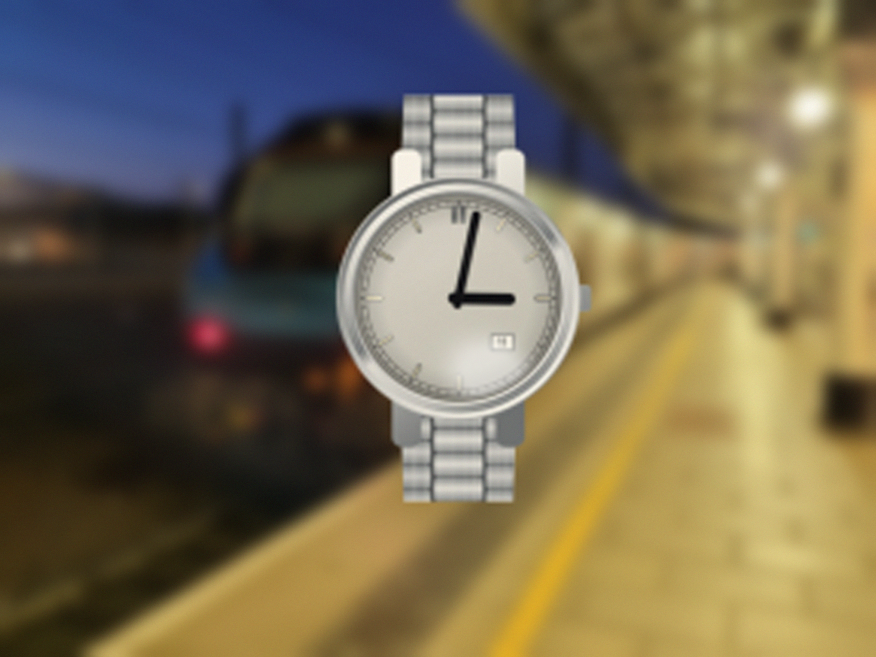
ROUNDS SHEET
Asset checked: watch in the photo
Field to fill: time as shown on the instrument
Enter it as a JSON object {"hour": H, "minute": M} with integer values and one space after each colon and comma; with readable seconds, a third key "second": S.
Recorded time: {"hour": 3, "minute": 2}
